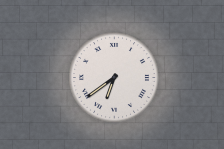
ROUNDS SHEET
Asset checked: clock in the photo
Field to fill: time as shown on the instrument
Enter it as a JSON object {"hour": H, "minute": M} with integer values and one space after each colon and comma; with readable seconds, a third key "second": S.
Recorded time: {"hour": 6, "minute": 39}
